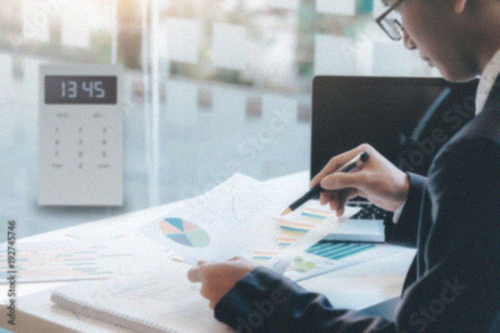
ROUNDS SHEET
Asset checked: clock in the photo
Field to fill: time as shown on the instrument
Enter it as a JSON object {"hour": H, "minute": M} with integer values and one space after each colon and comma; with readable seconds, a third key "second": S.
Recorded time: {"hour": 13, "minute": 45}
